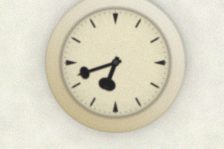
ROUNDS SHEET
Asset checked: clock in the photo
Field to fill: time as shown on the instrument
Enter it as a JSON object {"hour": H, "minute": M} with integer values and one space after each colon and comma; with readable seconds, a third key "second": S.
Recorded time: {"hour": 6, "minute": 42}
